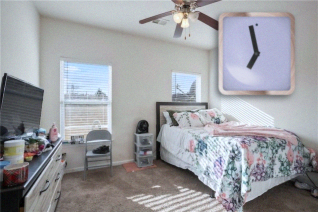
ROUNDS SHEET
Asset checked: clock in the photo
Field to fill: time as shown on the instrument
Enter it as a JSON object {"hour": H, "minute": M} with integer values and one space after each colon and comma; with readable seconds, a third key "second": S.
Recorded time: {"hour": 6, "minute": 58}
